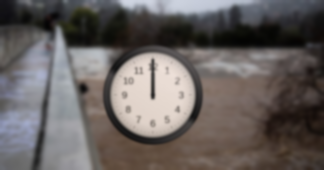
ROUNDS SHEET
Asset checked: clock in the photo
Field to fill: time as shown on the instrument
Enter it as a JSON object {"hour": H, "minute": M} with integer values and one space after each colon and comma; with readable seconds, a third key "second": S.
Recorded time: {"hour": 12, "minute": 0}
